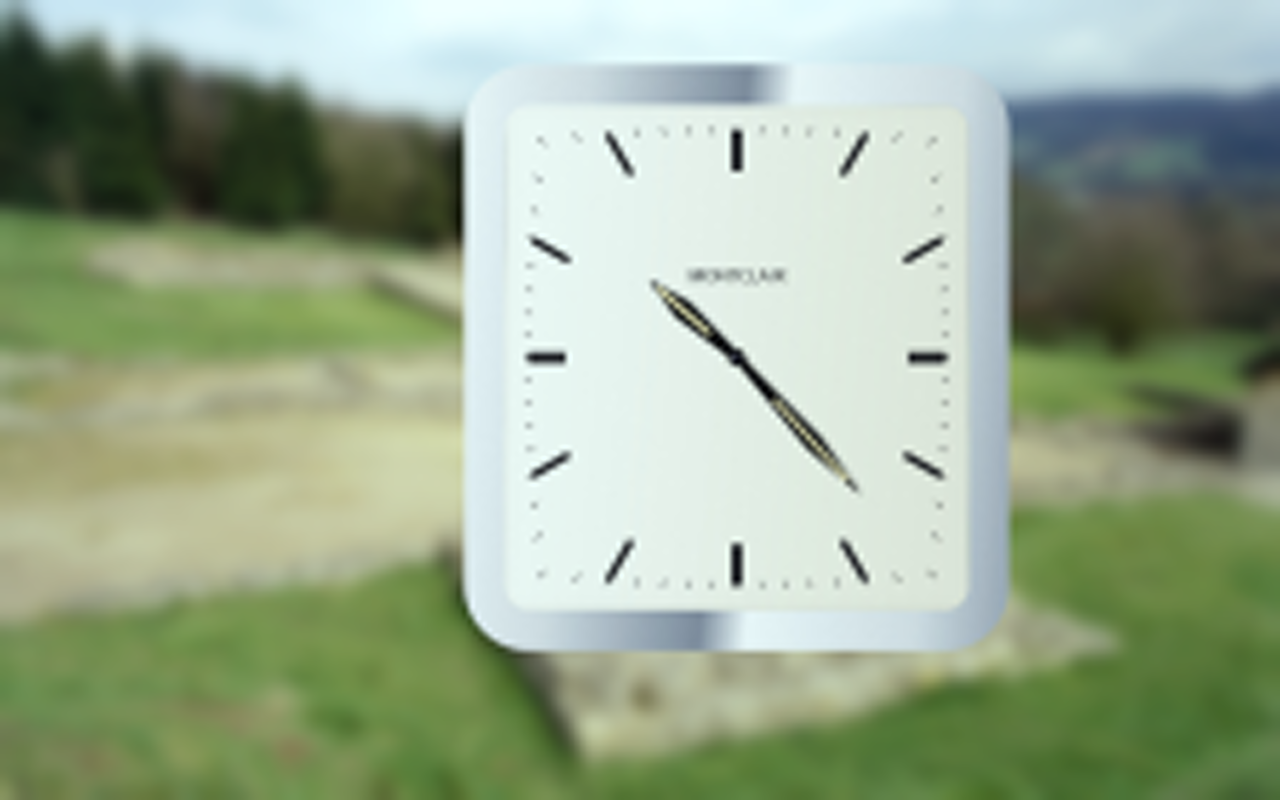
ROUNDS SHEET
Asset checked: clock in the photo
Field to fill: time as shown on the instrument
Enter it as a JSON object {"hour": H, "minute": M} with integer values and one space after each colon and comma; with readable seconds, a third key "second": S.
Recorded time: {"hour": 10, "minute": 23}
